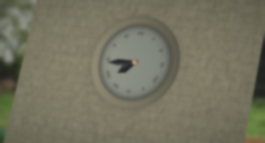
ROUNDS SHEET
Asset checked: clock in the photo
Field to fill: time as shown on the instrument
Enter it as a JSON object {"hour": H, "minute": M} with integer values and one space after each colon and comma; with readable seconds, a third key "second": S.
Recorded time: {"hour": 7, "minute": 44}
